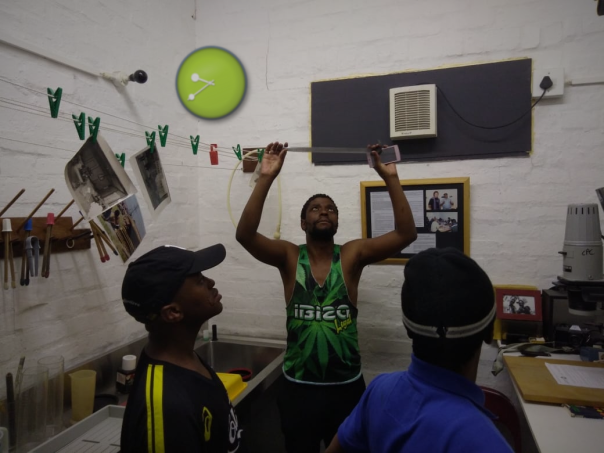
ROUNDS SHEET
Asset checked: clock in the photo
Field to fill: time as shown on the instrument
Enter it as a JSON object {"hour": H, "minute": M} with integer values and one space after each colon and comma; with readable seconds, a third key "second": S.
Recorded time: {"hour": 9, "minute": 39}
